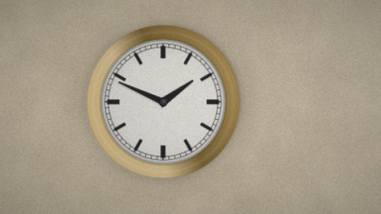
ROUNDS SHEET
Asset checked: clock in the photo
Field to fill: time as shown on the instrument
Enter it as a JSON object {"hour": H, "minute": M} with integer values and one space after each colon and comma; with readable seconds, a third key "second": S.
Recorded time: {"hour": 1, "minute": 49}
